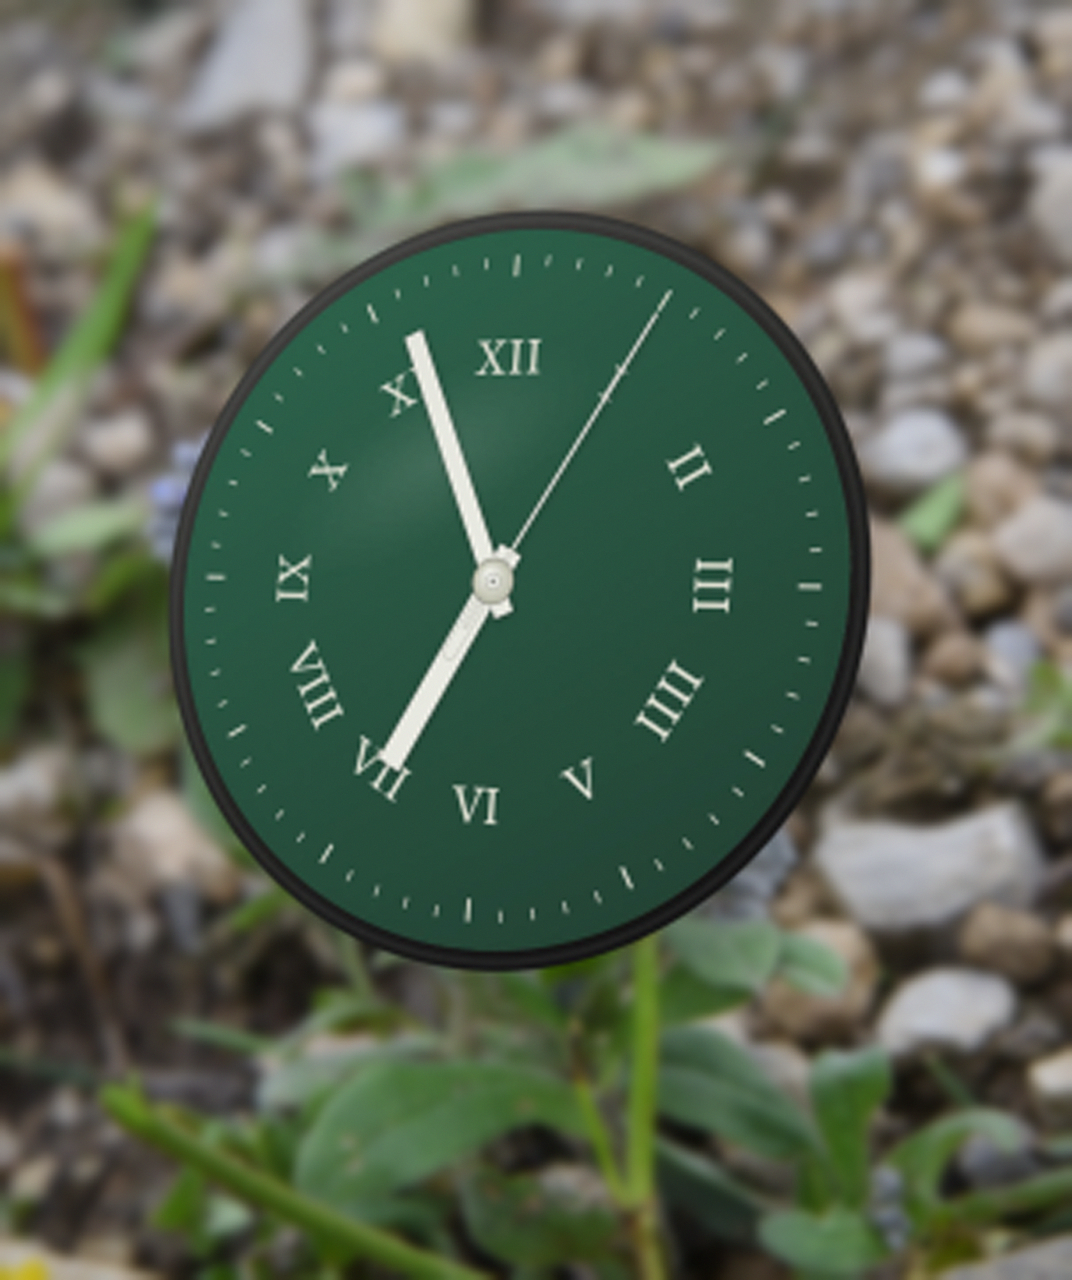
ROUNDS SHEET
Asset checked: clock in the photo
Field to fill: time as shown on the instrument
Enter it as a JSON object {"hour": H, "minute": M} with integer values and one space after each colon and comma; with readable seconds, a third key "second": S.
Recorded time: {"hour": 6, "minute": 56, "second": 5}
